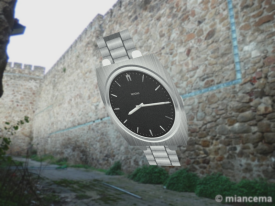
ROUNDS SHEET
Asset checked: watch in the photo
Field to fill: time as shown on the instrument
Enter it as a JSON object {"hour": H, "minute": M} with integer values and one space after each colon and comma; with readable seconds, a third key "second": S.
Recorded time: {"hour": 8, "minute": 15}
